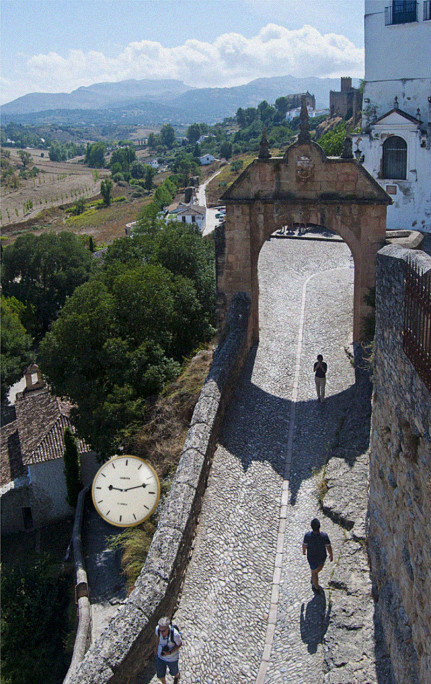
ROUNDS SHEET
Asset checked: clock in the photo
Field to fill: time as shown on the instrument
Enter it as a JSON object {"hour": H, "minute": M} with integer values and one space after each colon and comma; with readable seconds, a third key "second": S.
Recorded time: {"hour": 9, "minute": 12}
